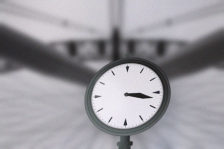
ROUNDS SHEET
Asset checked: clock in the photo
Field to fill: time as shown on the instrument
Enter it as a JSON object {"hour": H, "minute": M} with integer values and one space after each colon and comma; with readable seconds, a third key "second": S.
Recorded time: {"hour": 3, "minute": 17}
